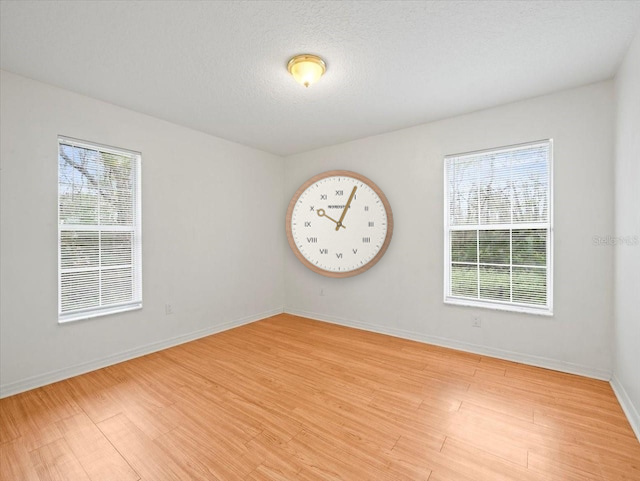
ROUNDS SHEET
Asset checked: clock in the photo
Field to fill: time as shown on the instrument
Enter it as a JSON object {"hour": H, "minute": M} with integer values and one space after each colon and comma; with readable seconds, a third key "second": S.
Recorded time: {"hour": 10, "minute": 4}
